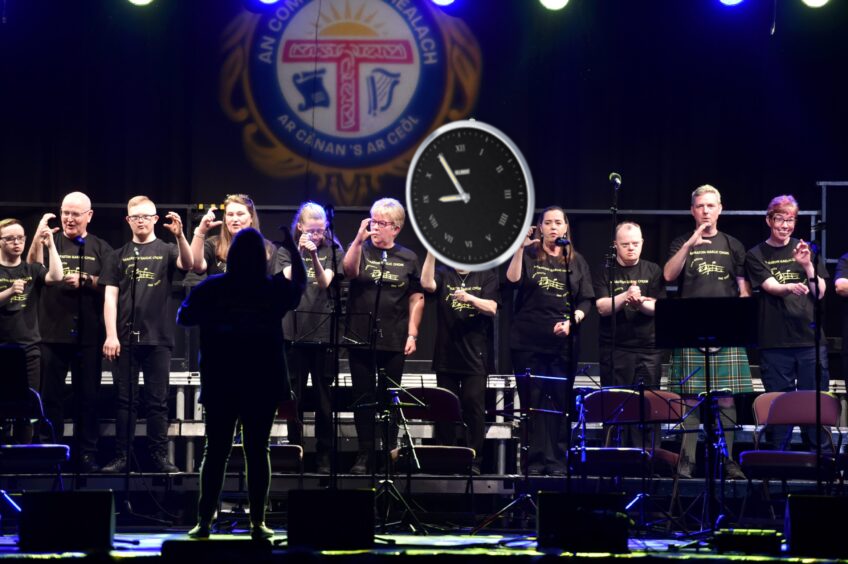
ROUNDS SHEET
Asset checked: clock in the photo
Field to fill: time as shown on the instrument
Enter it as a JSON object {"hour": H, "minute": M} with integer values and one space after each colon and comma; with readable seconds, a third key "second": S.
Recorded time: {"hour": 8, "minute": 55}
